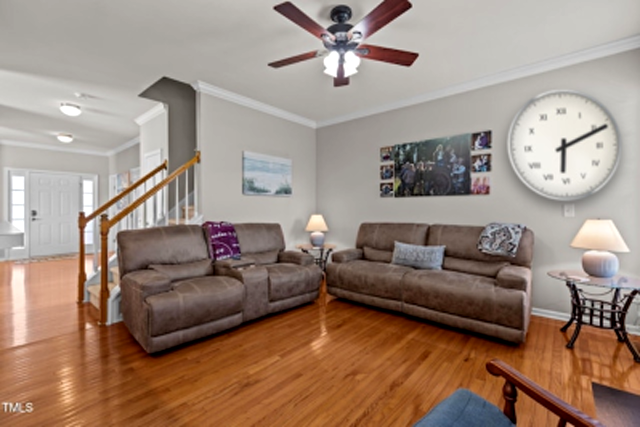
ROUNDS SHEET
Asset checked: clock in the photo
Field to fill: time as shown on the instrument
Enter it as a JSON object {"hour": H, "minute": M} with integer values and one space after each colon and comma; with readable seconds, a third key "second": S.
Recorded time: {"hour": 6, "minute": 11}
